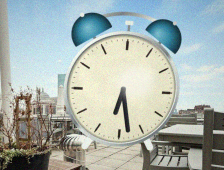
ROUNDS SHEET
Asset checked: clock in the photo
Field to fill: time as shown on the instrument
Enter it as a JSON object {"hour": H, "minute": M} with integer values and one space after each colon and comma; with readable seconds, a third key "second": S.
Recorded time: {"hour": 6, "minute": 28}
